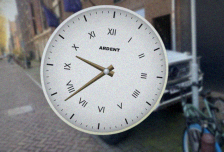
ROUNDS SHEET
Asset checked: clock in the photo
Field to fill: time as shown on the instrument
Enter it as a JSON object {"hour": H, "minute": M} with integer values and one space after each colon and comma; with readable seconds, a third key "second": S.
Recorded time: {"hour": 9, "minute": 38}
